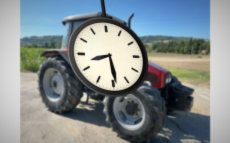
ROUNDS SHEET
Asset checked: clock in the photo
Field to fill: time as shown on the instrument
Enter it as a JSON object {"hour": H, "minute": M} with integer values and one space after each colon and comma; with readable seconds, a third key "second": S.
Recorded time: {"hour": 8, "minute": 29}
